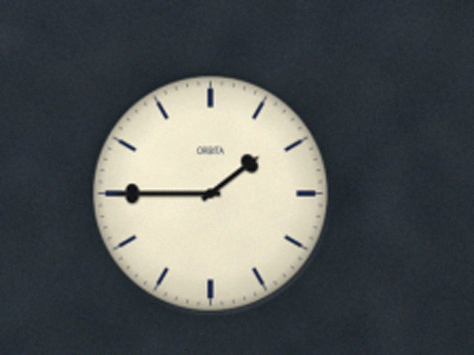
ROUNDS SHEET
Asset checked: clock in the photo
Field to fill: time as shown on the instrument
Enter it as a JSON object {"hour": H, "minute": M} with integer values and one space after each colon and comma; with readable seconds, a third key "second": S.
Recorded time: {"hour": 1, "minute": 45}
